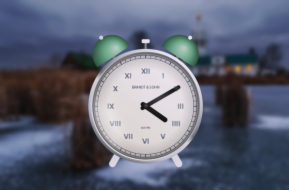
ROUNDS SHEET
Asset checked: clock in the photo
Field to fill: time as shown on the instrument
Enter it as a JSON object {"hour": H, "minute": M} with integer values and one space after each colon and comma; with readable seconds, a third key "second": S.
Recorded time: {"hour": 4, "minute": 10}
